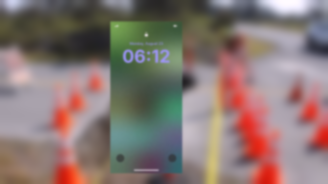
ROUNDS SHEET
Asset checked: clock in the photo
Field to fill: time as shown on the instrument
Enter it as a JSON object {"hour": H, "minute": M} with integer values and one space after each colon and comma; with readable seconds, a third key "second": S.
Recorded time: {"hour": 6, "minute": 12}
